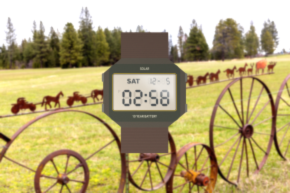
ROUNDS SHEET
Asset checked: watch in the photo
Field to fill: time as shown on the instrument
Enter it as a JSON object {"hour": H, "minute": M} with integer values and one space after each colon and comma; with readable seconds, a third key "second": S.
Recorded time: {"hour": 2, "minute": 58}
